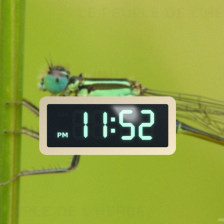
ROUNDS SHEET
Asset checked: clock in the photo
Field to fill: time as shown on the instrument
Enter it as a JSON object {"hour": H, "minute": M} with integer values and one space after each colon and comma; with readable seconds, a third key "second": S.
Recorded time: {"hour": 11, "minute": 52}
